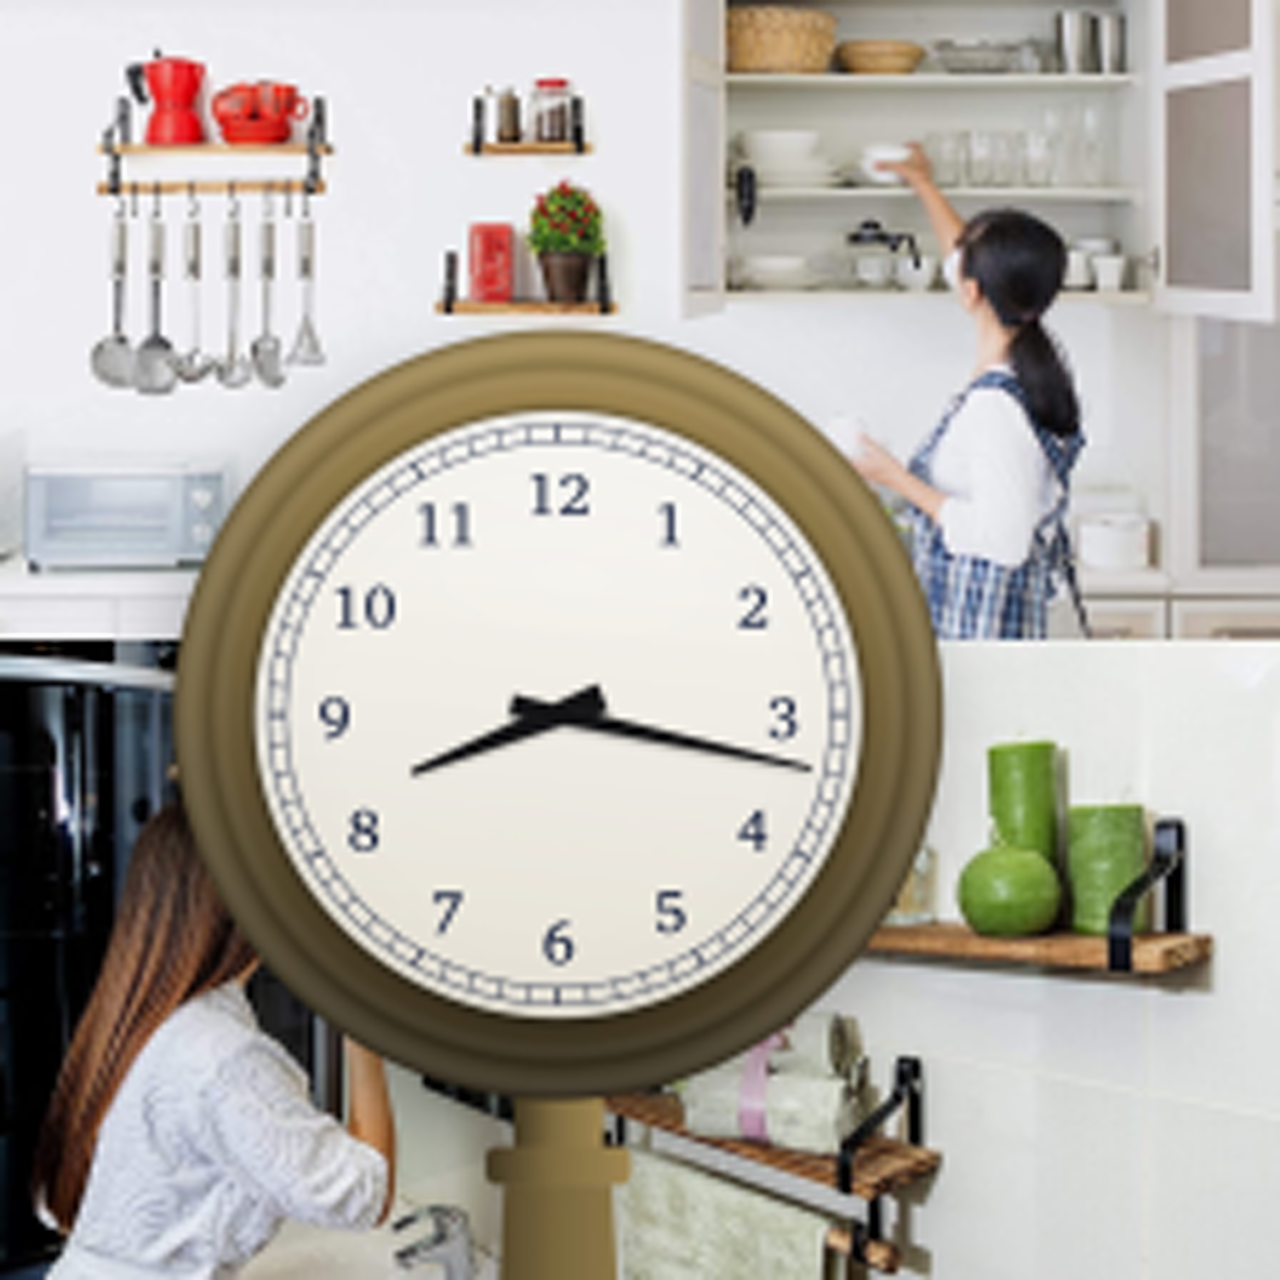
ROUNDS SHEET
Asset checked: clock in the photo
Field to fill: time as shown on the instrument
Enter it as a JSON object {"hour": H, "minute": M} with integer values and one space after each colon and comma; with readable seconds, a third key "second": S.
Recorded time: {"hour": 8, "minute": 17}
